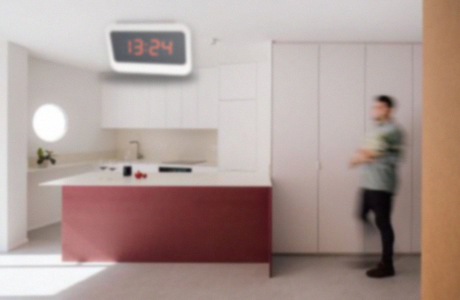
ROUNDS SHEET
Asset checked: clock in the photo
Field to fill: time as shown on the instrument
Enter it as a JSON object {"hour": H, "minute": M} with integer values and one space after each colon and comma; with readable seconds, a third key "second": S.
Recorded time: {"hour": 13, "minute": 24}
